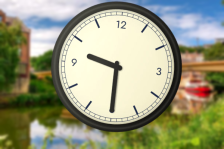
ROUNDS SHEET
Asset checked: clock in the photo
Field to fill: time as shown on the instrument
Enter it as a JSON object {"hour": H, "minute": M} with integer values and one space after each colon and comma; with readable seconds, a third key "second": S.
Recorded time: {"hour": 9, "minute": 30}
